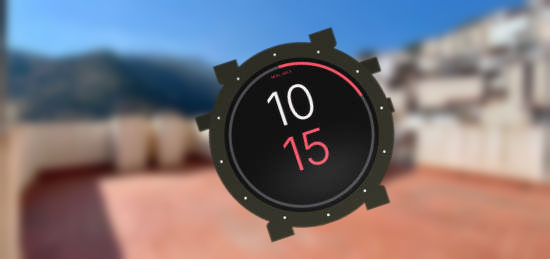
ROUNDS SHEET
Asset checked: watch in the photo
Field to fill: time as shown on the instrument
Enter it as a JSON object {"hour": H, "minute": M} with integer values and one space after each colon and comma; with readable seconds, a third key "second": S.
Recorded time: {"hour": 10, "minute": 15}
